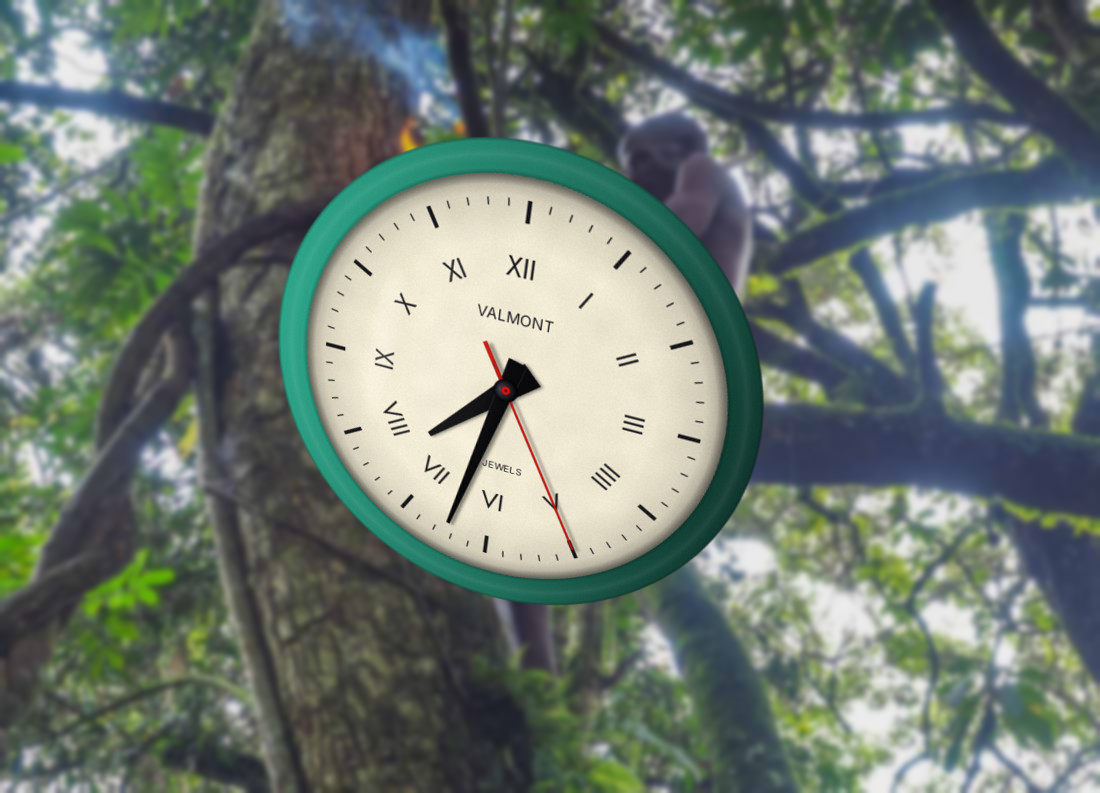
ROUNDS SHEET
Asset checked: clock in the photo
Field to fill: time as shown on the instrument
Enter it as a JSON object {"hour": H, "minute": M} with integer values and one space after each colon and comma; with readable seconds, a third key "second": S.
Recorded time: {"hour": 7, "minute": 32, "second": 25}
